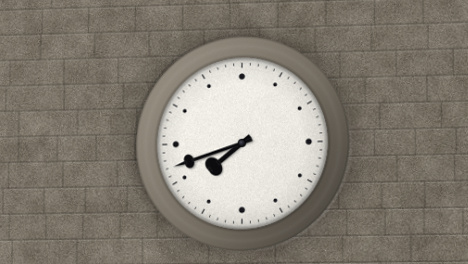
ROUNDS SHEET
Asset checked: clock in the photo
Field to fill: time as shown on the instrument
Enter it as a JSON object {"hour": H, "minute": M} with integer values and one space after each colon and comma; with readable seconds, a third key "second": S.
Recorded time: {"hour": 7, "minute": 42}
